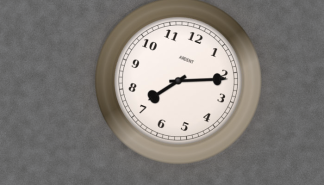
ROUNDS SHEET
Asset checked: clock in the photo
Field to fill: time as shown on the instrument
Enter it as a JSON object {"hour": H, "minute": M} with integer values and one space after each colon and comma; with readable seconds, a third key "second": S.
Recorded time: {"hour": 7, "minute": 11}
